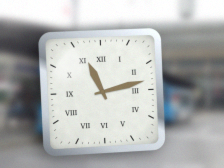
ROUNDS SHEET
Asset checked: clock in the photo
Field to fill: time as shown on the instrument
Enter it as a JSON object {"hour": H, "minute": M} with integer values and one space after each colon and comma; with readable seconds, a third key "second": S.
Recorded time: {"hour": 11, "minute": 13}
